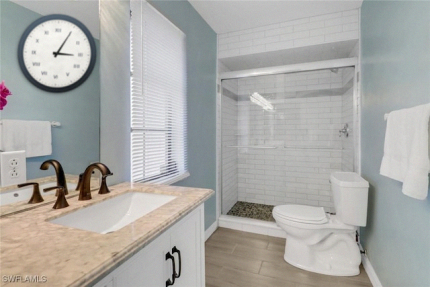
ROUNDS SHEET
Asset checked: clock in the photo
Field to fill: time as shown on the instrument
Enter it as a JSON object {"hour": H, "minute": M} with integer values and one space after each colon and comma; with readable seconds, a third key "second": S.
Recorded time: {"hour": 3, "minute": 5}
